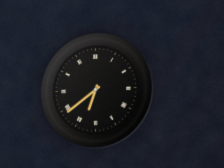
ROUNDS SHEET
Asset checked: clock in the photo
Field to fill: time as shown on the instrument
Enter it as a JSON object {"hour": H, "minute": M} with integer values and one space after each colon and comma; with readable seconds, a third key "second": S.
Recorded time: {"hour": 6, "minute": 39}
